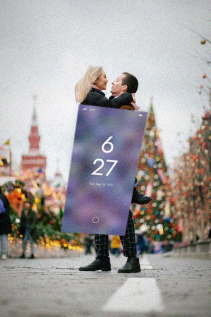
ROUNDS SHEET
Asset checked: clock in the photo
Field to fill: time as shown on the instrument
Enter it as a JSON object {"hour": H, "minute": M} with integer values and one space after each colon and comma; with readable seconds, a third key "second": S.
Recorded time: {"hour": 6, "minute": 27}
